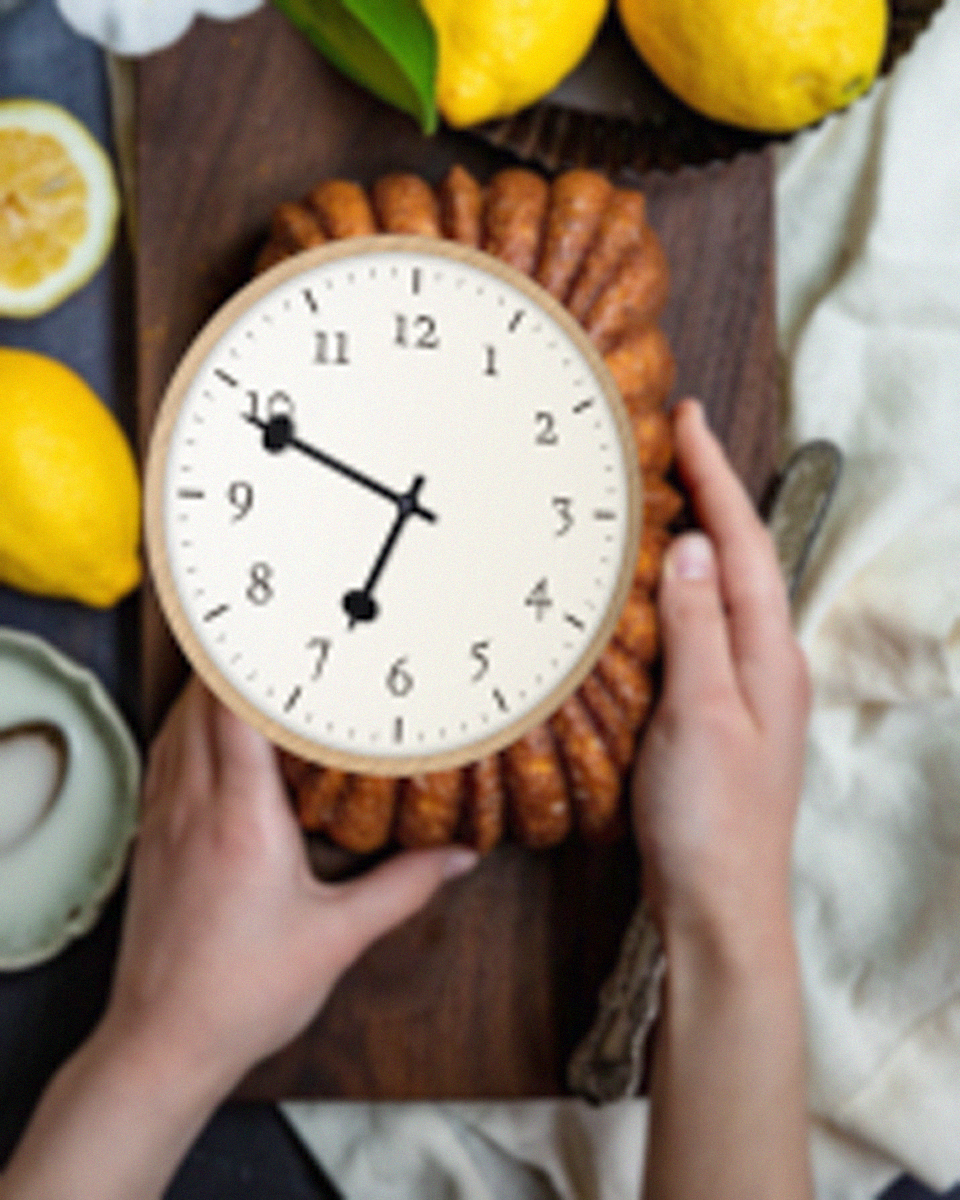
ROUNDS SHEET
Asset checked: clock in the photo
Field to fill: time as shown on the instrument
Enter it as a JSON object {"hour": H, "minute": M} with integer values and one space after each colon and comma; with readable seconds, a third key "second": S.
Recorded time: {"hour": 6, "minute": 49}
